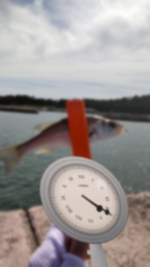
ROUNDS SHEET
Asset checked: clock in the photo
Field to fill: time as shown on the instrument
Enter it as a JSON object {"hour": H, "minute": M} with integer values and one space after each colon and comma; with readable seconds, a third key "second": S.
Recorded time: {"hour": 4, "minute": 21}
